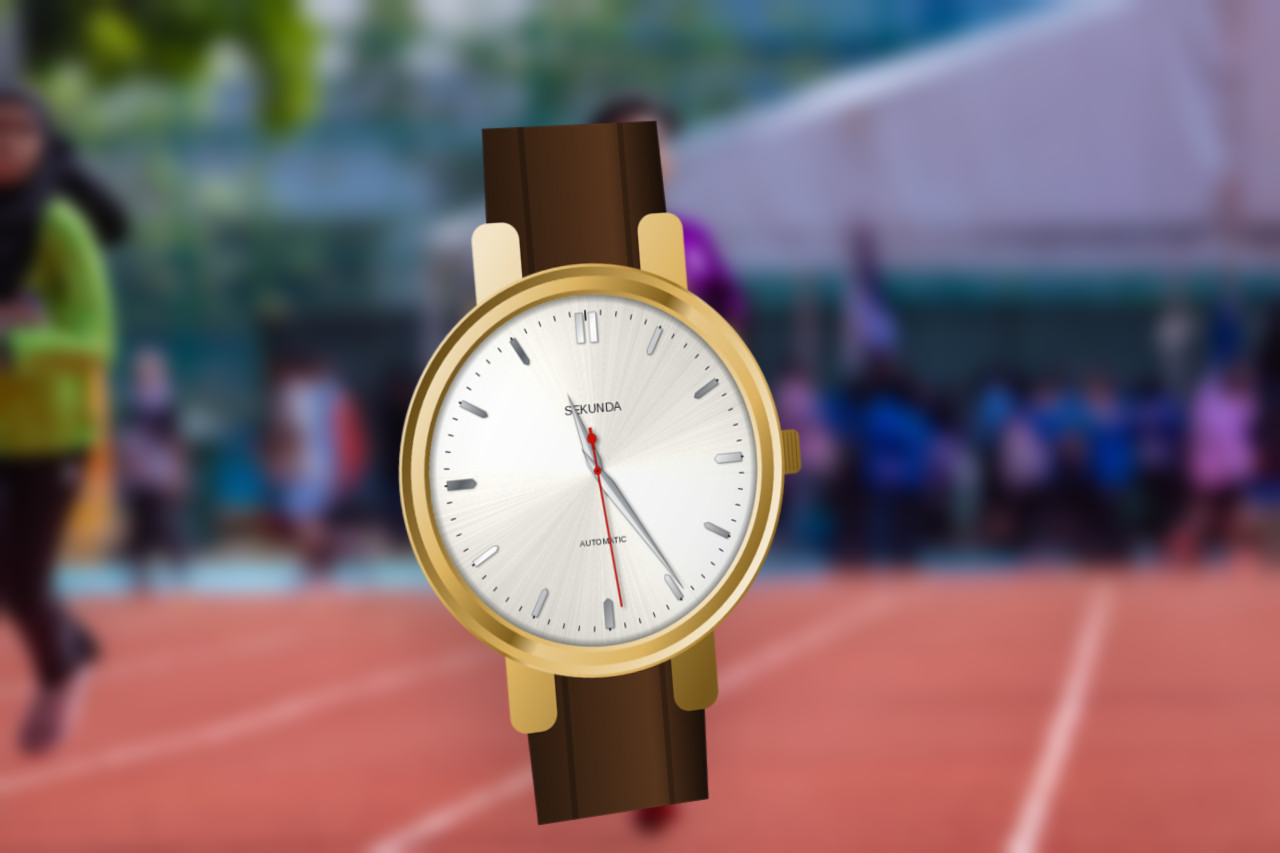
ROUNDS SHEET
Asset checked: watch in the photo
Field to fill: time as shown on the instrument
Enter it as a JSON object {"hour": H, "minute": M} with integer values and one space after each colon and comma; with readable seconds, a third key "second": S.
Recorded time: {"hour": 11, "minute": 24, "second": 29}
